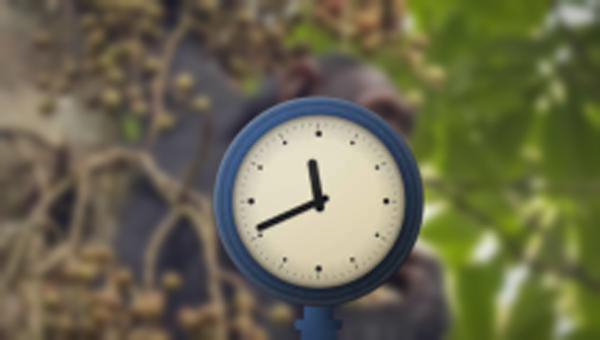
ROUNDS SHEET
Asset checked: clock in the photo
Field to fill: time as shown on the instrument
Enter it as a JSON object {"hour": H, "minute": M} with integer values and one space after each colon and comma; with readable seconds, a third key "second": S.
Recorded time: {"hour": 11, "minute": 41}
